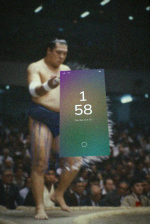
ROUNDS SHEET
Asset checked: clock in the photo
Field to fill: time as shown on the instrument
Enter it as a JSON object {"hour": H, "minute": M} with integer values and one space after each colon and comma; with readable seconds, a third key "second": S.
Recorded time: {"hour": 1, "minute": 58}
